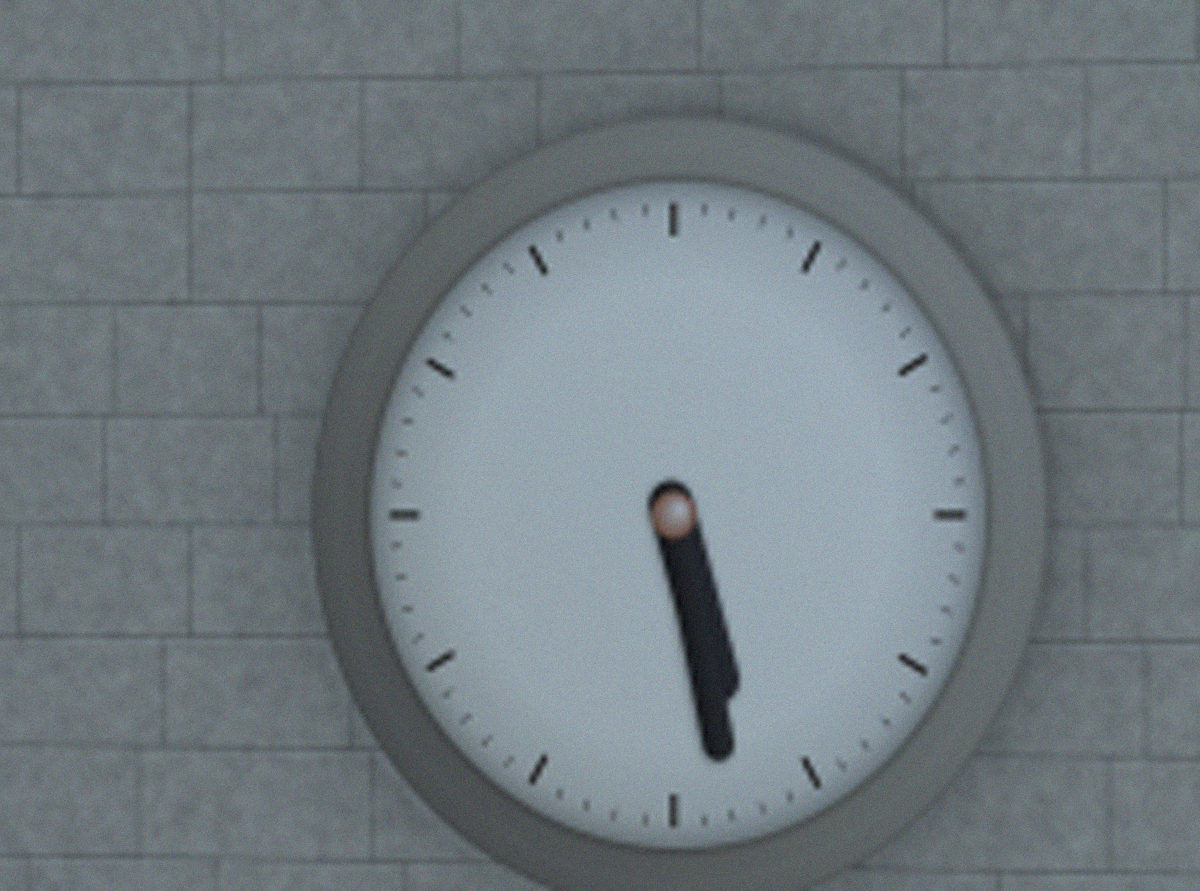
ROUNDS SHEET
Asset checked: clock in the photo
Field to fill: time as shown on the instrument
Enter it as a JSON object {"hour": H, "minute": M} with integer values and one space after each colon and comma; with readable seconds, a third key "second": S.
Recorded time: {"hour": 5, "minute": 28}
